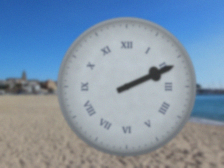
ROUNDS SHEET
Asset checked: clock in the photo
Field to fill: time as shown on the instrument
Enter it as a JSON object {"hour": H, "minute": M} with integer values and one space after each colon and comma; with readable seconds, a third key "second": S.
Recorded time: {"hour": 2, "minute": 11}
